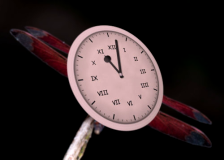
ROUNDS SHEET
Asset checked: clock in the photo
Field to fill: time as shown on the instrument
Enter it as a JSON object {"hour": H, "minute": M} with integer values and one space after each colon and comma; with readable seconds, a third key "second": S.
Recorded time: {"hour": 11, "minute": 2}
